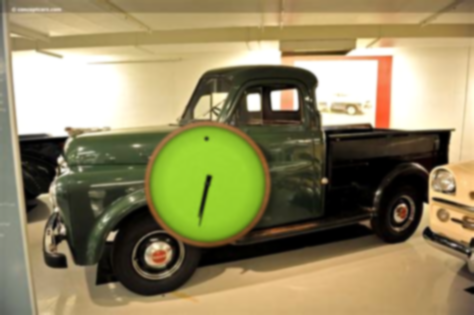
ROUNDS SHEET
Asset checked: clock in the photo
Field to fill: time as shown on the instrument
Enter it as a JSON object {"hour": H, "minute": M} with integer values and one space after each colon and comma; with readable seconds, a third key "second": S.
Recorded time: {"hour": 6, "minute": 32}
